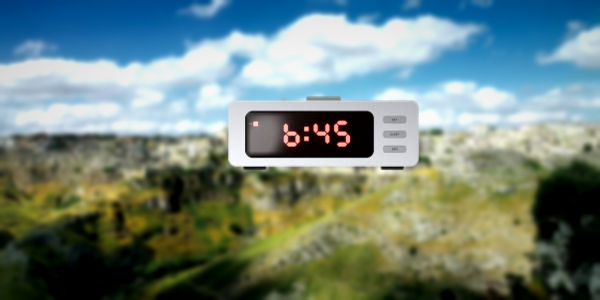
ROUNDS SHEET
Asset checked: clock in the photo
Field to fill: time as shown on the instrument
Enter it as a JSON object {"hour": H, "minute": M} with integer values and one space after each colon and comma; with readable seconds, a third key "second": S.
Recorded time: {"hour": 6, "minute": 45}
